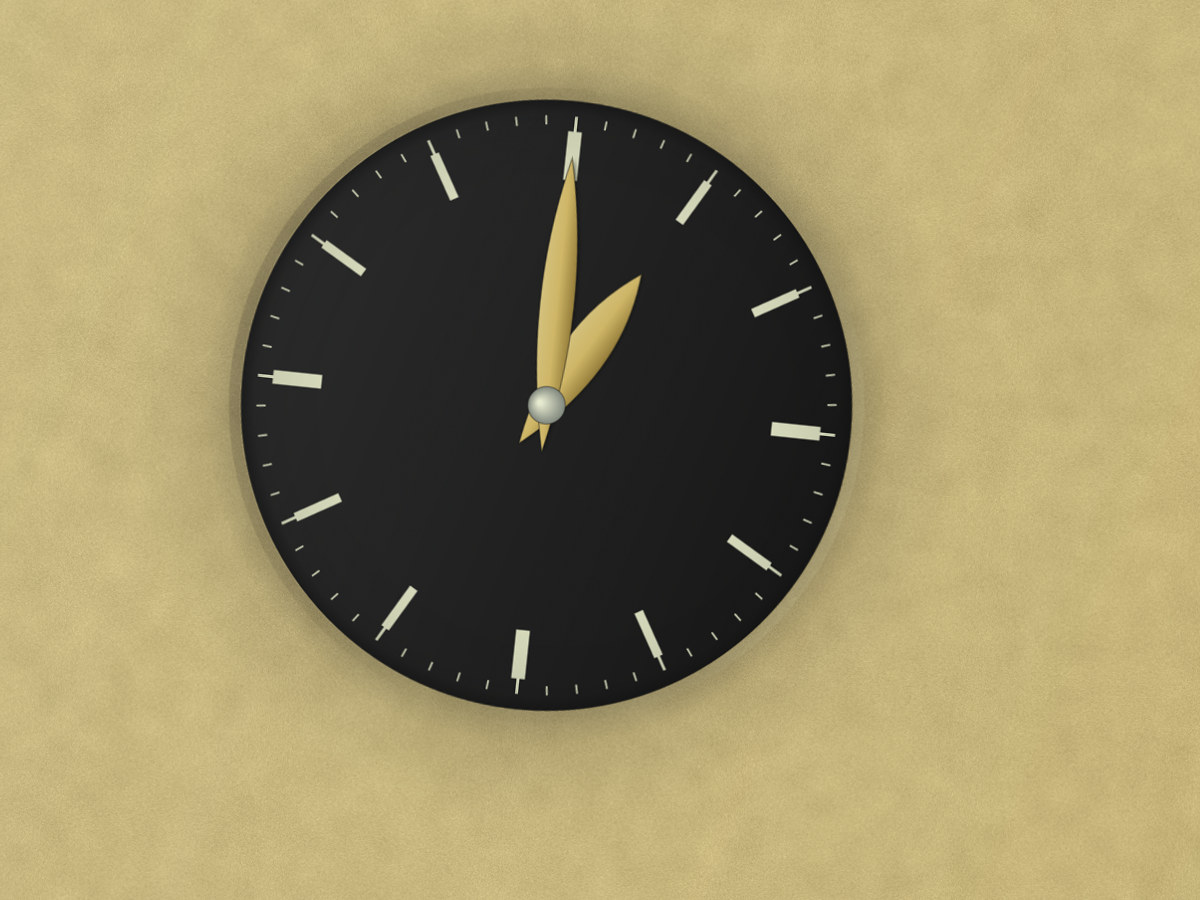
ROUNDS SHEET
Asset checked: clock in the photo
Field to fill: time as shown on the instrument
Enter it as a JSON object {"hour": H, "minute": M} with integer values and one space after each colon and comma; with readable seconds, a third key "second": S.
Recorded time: {"hour": 1, "minute": 0}
